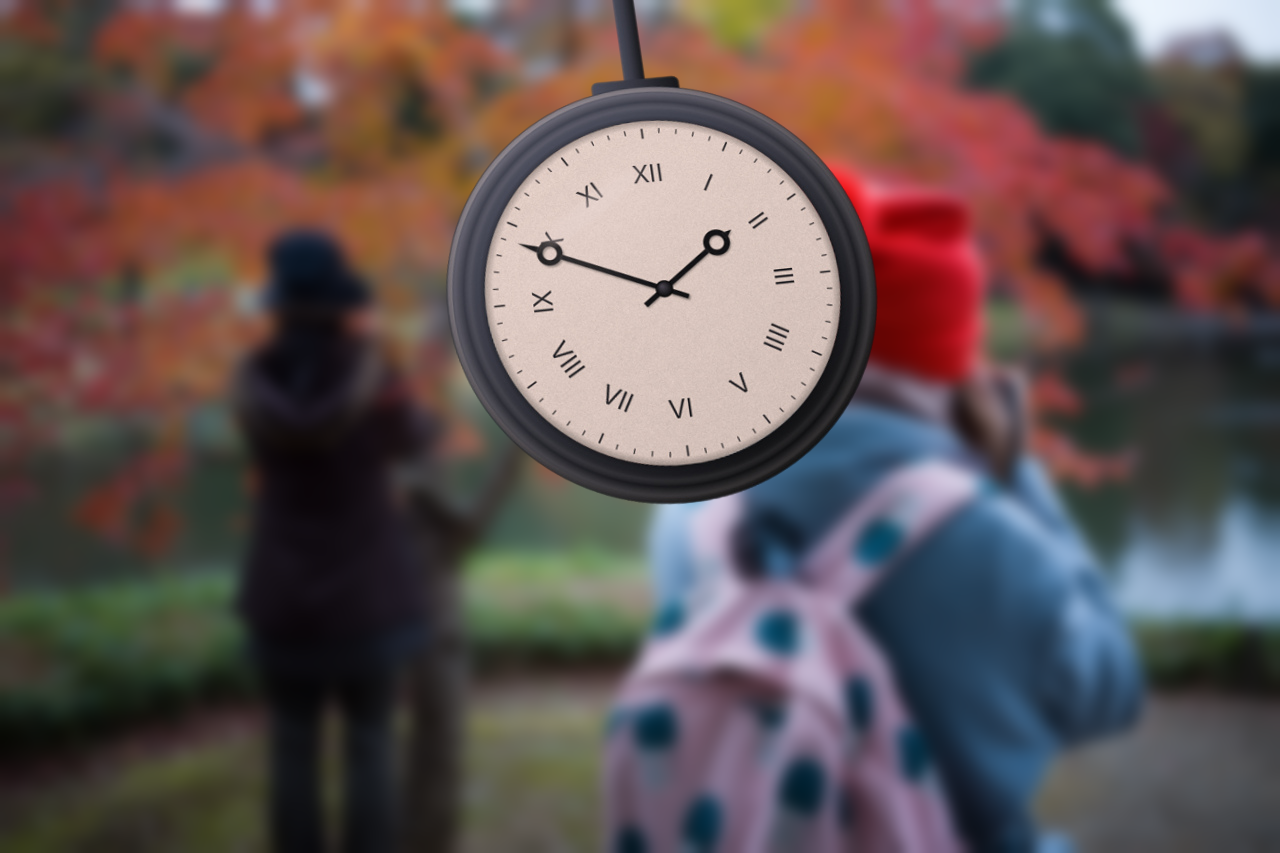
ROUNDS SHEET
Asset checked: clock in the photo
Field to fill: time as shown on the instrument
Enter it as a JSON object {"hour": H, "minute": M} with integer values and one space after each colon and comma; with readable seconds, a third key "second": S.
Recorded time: {"hour": 1, "minute": 49}
